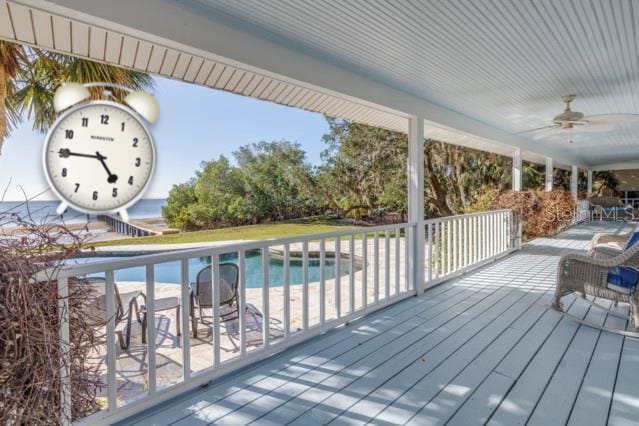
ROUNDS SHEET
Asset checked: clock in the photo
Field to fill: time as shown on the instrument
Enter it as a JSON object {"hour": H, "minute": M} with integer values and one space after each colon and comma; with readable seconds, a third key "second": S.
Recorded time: {"hour": 4, "minute": 45}
